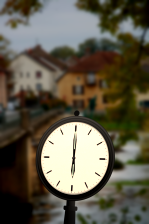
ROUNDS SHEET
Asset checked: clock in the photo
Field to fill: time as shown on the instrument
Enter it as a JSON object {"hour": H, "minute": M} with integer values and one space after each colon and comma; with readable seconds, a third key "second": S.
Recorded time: {"hour": 6, "minute": 0}
